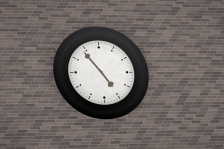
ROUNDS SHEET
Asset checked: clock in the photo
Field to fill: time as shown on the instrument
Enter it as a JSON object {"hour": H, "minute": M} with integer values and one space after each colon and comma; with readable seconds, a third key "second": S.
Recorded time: {"hour": 4, "minute": 54}
